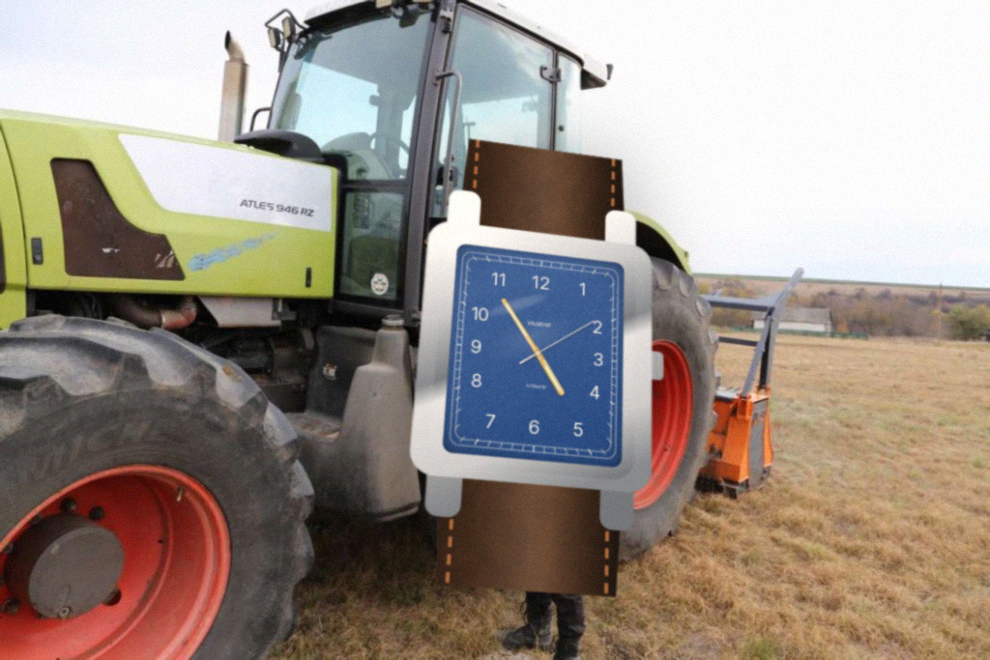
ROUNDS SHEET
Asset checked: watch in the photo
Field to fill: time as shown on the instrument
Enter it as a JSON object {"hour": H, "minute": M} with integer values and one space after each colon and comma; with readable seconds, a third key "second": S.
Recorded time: {"hour": 4, "minute": 54, "second": 9}
